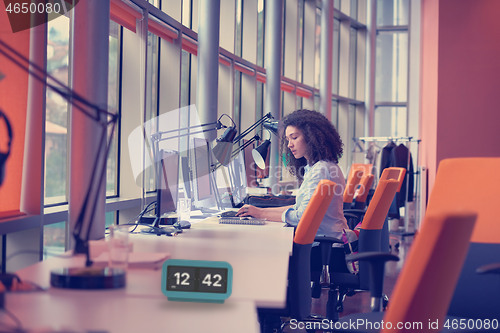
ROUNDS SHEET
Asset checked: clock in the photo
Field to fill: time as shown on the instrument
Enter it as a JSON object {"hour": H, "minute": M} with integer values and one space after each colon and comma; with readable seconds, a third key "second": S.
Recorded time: {"hour": 12, "minute": 42}
